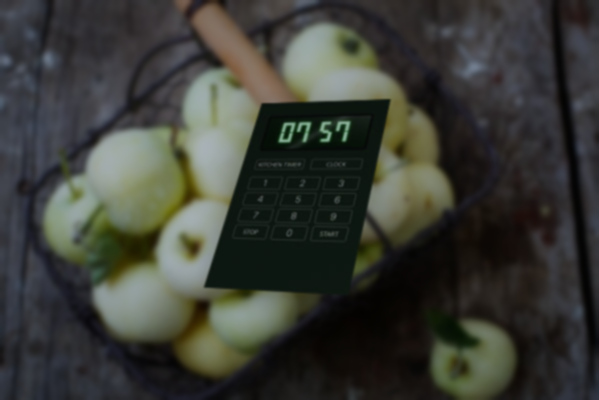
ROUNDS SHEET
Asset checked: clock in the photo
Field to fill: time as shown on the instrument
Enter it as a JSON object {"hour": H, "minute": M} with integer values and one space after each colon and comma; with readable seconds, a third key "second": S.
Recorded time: {"hour": 7, "minute": 57}
